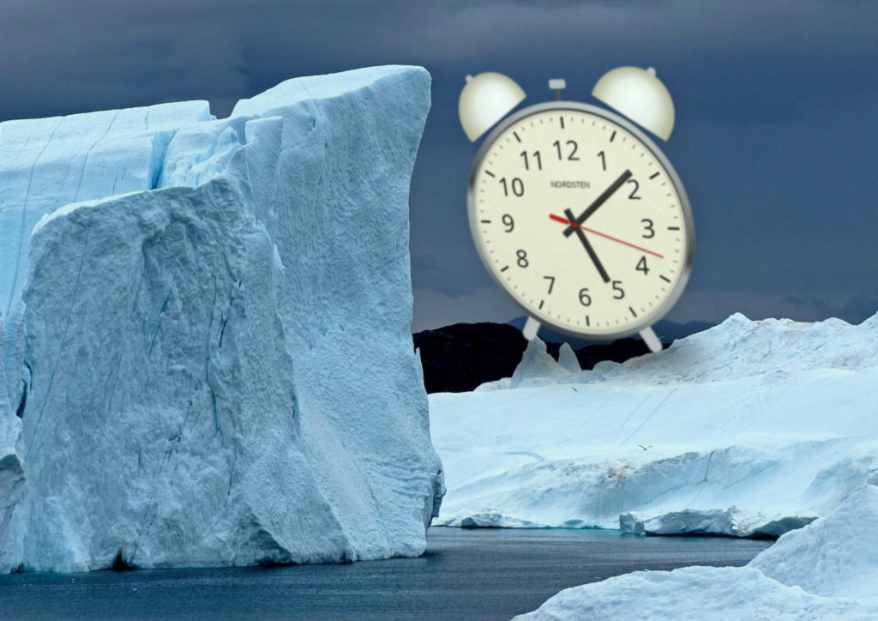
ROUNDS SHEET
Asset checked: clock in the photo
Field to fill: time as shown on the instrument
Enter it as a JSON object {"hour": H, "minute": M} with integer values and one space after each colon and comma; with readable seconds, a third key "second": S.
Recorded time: {"hour": 5, "minute": 8, "second": 18}
